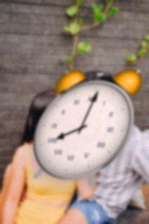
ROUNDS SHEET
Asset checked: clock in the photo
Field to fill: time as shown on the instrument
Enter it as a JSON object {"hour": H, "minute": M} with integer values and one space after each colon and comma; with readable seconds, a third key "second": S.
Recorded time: {"hour": 8, "minute": 1}
